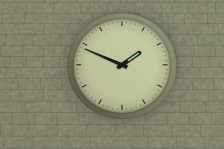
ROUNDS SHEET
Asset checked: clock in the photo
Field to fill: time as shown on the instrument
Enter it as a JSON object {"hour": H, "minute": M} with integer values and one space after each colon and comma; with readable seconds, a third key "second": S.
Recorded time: {"hour": 1, "minute": 49}
